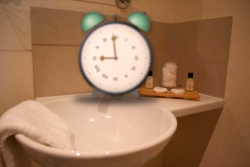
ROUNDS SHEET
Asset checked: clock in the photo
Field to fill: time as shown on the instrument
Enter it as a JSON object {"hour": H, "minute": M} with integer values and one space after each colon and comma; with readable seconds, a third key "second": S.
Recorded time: {"hour": 8, "minute": 59}
